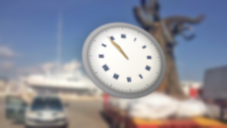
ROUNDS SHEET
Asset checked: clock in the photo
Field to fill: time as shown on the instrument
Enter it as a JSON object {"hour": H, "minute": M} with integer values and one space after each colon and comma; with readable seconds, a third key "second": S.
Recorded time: {"hour": 10, "minute": 54}
